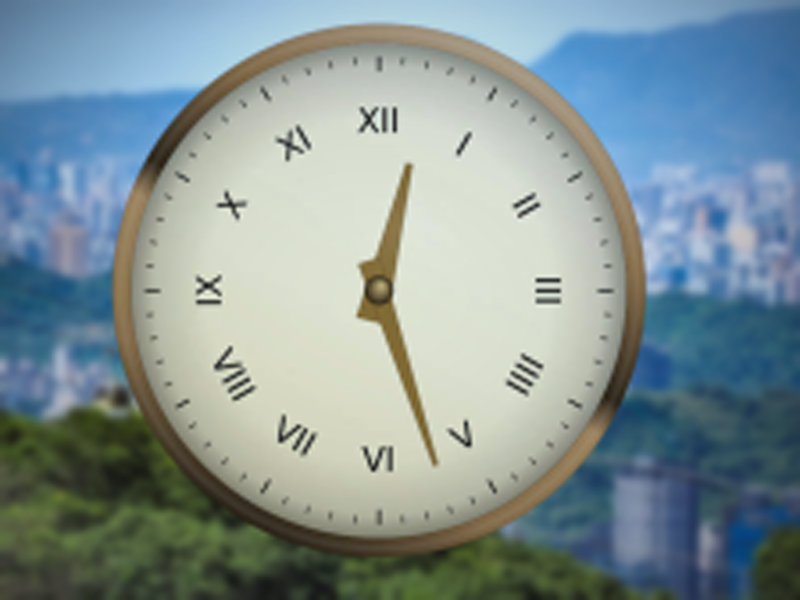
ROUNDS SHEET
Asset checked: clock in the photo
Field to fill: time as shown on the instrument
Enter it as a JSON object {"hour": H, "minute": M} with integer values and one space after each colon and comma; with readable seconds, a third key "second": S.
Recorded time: {"hour": 12, "minute": 27}
